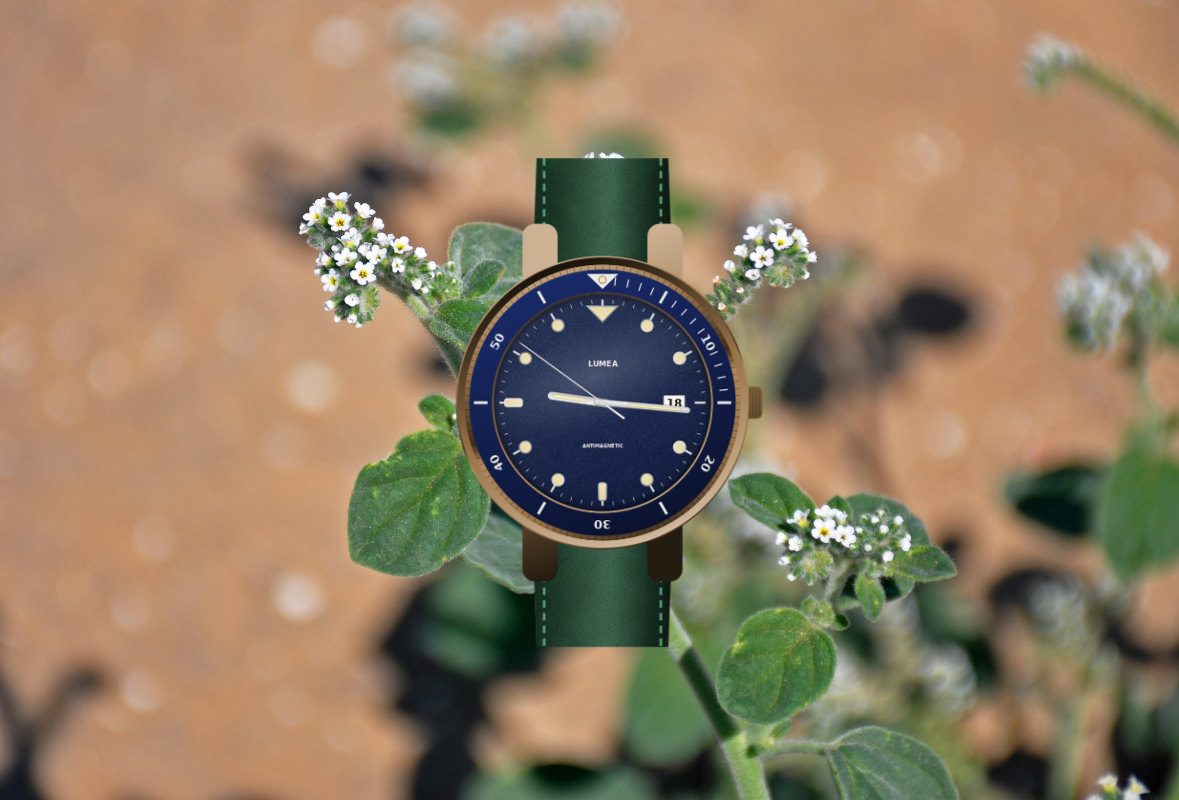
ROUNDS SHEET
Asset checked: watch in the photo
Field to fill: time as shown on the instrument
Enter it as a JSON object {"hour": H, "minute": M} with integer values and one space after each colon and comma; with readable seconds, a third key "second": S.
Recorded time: {"hour": 9, "minute": 15, "second": 51}
